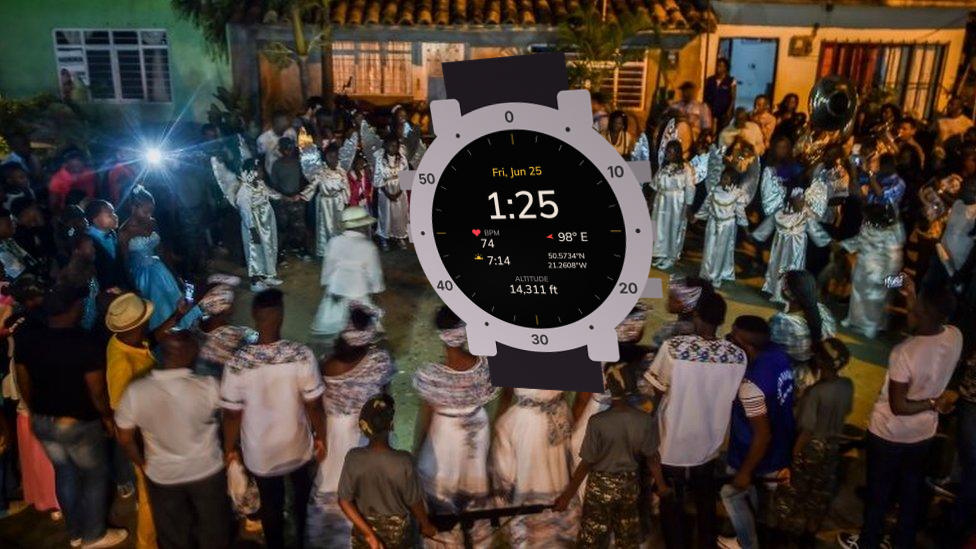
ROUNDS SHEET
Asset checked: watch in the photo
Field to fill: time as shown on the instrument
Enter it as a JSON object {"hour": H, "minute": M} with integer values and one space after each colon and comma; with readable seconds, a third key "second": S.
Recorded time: {"hour": 1, "minute": 25}
